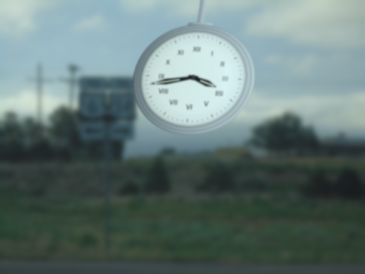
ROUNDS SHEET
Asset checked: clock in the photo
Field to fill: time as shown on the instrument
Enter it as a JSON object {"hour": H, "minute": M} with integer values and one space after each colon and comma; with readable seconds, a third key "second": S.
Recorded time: {"hour": 3, "minute": 43}
